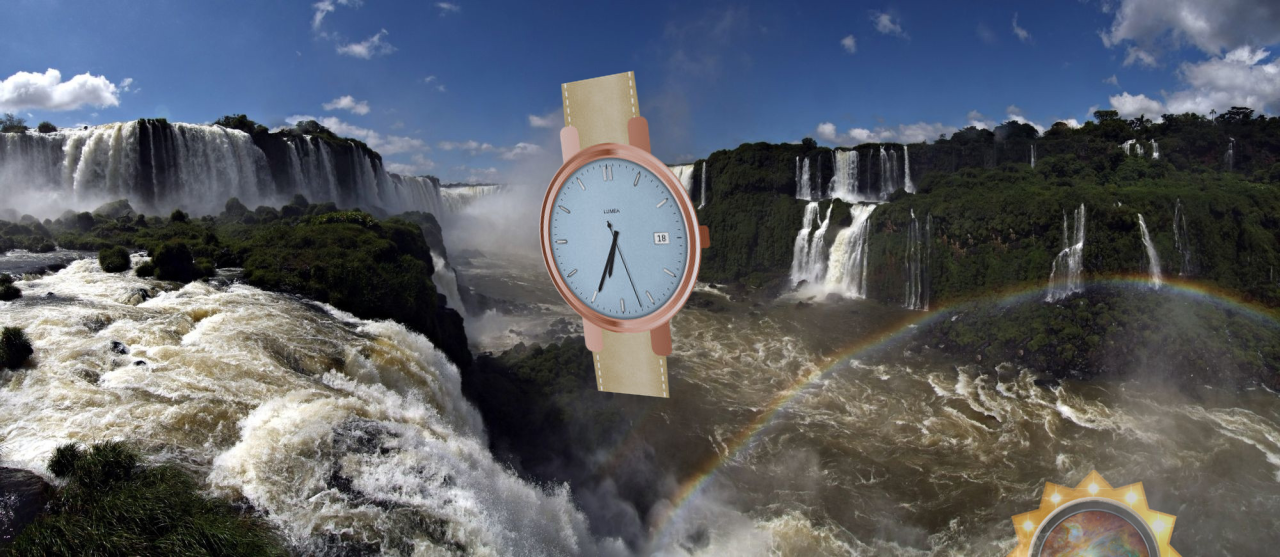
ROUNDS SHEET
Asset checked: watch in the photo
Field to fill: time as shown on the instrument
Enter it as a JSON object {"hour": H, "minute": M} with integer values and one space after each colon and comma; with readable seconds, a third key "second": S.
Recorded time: {"hour": 6, "minute": 34, "second": 27}
